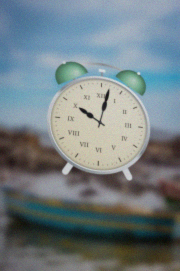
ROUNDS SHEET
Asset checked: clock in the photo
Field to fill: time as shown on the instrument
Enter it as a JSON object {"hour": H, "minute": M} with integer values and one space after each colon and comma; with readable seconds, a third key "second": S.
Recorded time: {"hour": 10, "minute": 2}
